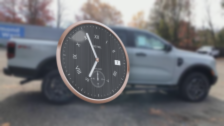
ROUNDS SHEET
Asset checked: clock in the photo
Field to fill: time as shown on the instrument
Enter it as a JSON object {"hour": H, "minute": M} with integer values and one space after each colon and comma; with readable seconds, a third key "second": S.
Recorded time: {"hour": 6, "minute": 56}
